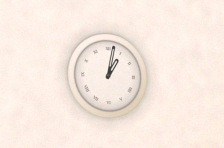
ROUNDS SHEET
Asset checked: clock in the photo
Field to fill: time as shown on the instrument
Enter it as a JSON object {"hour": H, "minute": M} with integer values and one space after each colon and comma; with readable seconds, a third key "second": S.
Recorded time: {"hour": 1, "minute": 2}
